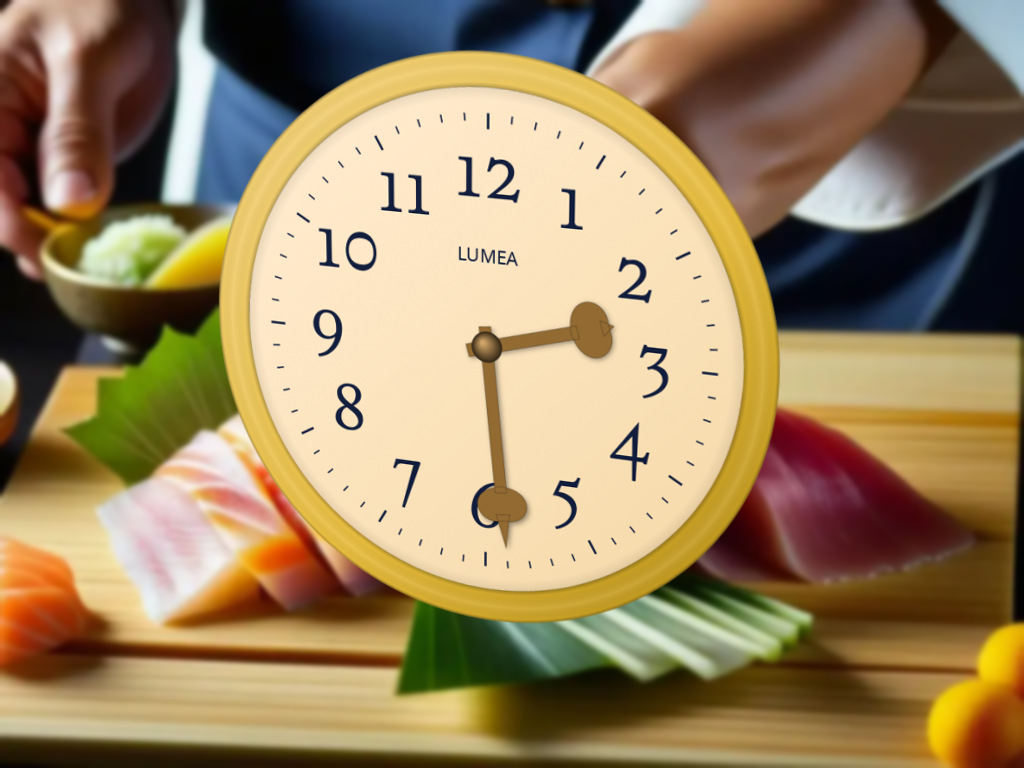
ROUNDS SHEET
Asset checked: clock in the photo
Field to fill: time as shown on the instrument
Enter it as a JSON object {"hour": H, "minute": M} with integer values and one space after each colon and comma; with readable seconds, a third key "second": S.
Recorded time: {"hour": 2, "minute": 29}
